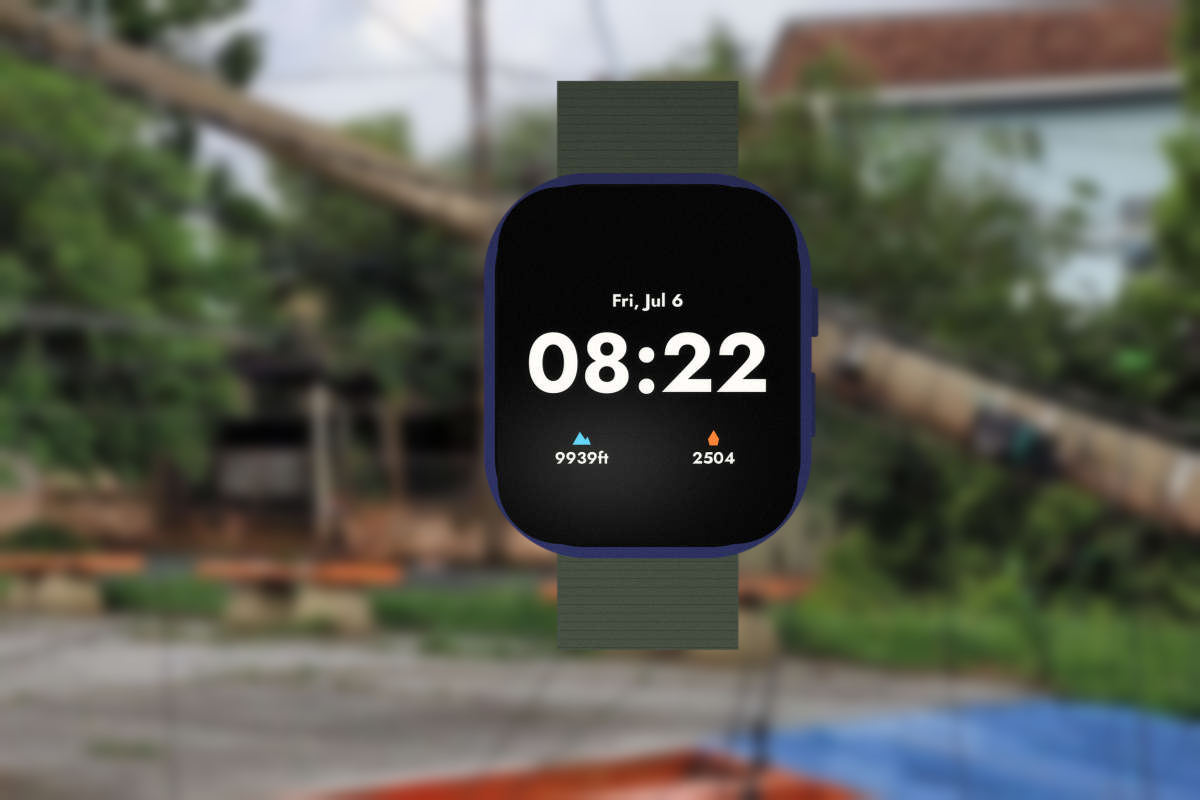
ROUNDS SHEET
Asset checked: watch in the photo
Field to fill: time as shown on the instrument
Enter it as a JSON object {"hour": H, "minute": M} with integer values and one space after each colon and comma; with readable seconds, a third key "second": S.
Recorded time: {"hour": 8, "minute": 22}
